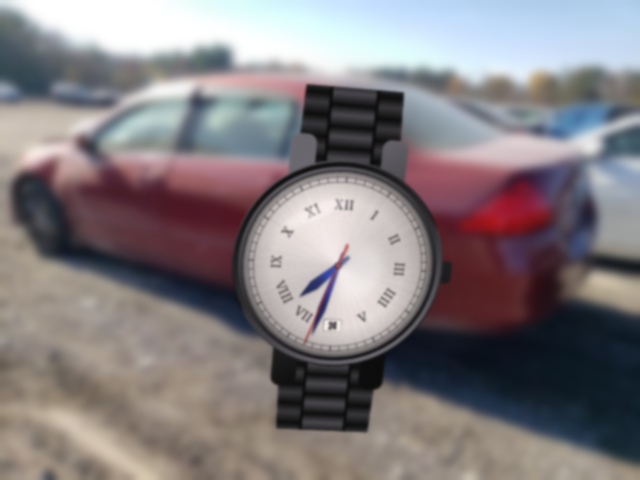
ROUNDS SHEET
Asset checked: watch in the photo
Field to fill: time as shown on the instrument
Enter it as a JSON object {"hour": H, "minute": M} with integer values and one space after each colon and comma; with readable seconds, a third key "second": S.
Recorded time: {"hour": 7, "minute": 32, "second": 33}
